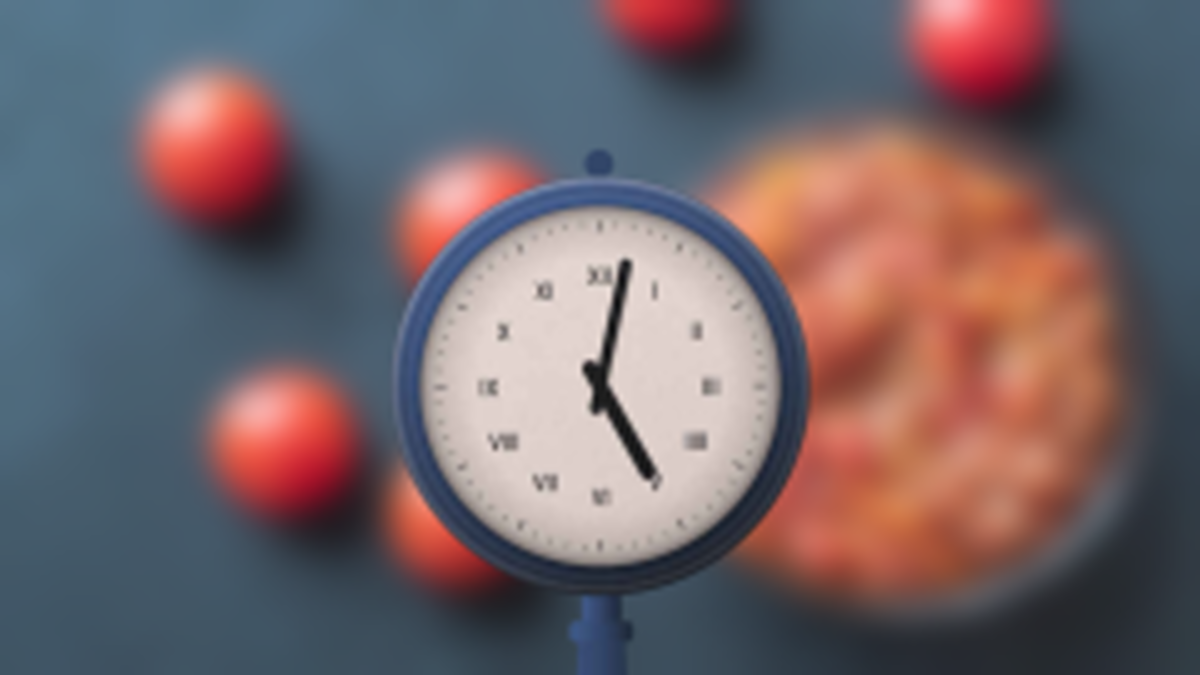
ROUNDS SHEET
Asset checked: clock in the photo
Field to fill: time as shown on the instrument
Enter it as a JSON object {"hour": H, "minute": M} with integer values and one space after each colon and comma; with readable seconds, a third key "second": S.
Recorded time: {"hour": 5, "minute": 2}
